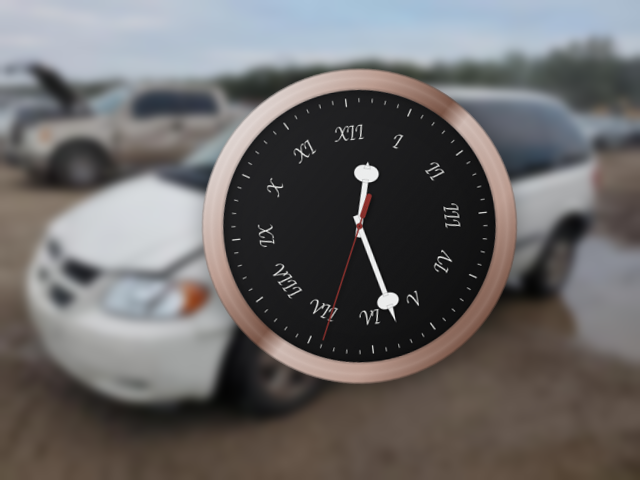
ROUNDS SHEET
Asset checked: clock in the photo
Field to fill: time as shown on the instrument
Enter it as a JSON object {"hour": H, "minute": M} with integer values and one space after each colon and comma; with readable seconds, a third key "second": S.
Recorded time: {"hour": 12, "minute": 27, "second": 34}
